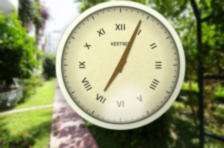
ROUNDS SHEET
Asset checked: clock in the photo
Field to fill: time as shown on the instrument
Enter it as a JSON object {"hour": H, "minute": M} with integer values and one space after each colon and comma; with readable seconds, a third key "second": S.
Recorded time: {"hour": 7, "minute": 4}
